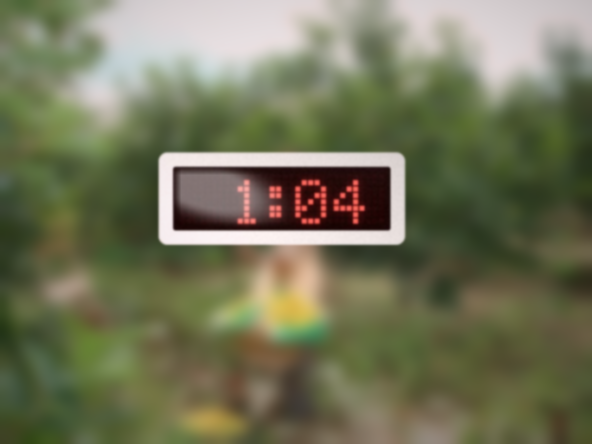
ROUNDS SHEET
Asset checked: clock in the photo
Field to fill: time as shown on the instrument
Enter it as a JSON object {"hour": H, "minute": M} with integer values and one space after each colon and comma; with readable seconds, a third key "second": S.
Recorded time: {"hour": 1, "minute": 4}
